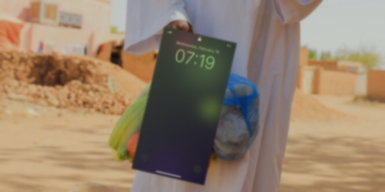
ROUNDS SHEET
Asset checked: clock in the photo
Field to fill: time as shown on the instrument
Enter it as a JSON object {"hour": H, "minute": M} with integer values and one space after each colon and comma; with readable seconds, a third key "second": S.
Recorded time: {"hour": 7, "minute": 19}
